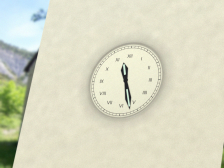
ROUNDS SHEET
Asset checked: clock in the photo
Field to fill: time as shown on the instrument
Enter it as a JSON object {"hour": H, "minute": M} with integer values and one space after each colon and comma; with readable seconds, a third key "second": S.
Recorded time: {"hour": 11, "minute": 27}
